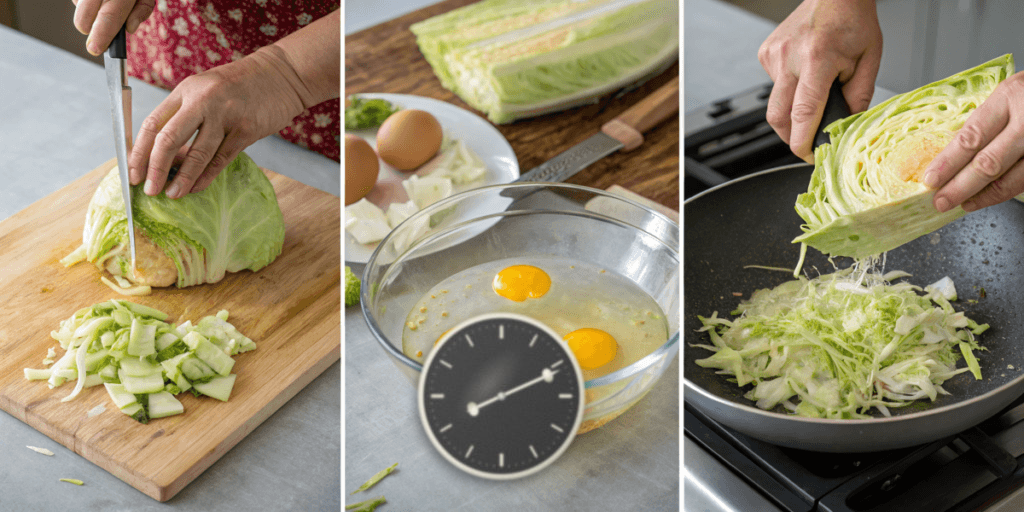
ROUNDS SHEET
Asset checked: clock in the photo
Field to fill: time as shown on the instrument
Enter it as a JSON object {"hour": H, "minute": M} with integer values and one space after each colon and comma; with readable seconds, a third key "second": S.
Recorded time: {"hour": 8, "minute": 11}
